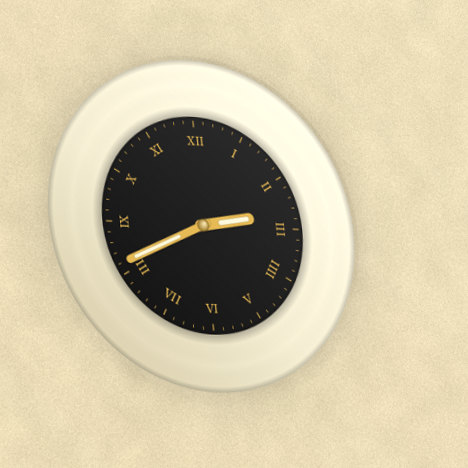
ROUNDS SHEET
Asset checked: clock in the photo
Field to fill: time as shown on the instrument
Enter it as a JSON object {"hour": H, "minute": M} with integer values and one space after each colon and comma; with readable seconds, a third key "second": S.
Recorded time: {"hour": 2, "minute": 41}
